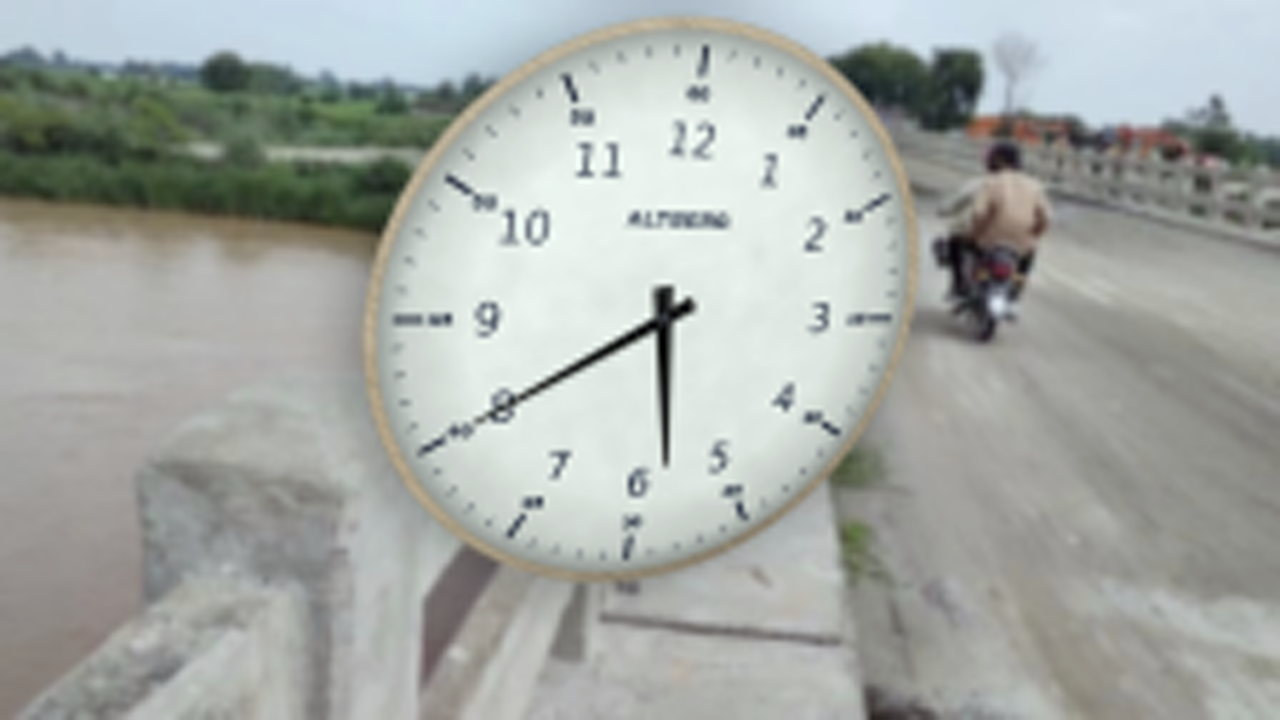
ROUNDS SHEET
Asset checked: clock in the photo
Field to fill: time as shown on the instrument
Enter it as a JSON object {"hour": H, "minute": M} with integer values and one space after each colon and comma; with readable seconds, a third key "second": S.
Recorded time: {"hour": 5, "minute": 40}
